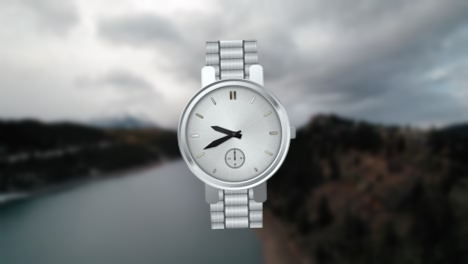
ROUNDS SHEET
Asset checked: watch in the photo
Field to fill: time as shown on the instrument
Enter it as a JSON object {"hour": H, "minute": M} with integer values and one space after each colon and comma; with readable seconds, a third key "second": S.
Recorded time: {"hour": 9, "minute": 41}
